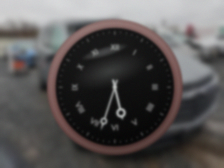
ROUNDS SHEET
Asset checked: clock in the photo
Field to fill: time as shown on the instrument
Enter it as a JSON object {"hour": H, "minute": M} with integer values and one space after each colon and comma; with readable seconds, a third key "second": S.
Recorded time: {"hour": 5, "minute": 33}
